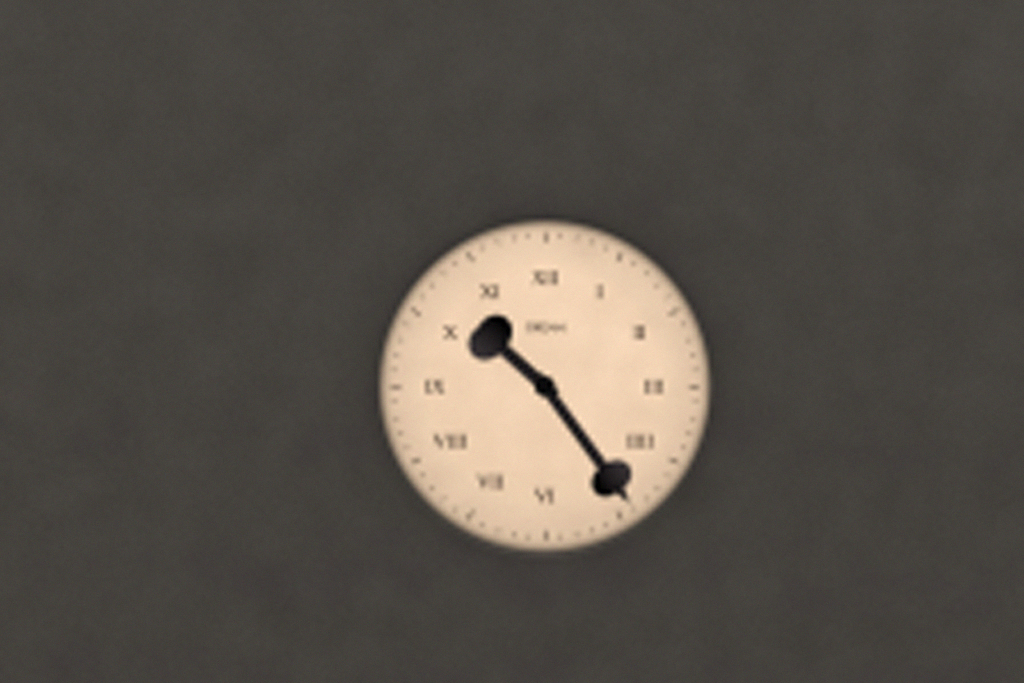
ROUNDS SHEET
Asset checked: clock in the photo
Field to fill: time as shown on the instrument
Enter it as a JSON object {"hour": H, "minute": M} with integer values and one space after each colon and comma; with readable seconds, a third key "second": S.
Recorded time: {"hour": 10, "minute": 24}
